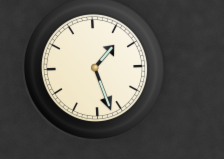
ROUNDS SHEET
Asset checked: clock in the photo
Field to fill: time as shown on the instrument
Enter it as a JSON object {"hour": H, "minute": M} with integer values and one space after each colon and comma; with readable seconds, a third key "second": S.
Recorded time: {"hour": 1, "minute": 27}
